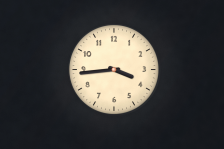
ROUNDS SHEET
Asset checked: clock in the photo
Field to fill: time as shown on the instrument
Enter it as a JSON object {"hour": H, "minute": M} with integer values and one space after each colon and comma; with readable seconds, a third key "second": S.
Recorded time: {"hour": 3, "minute": 44}
